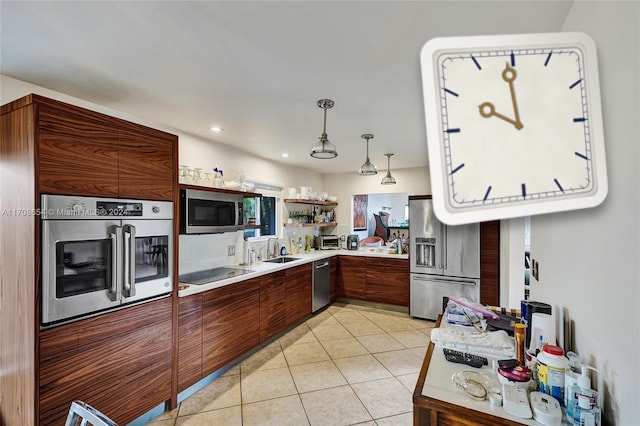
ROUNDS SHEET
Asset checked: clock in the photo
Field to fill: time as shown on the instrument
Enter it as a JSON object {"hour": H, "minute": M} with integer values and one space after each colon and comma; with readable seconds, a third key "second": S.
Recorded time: {"hour": 9, "minute": 59}
